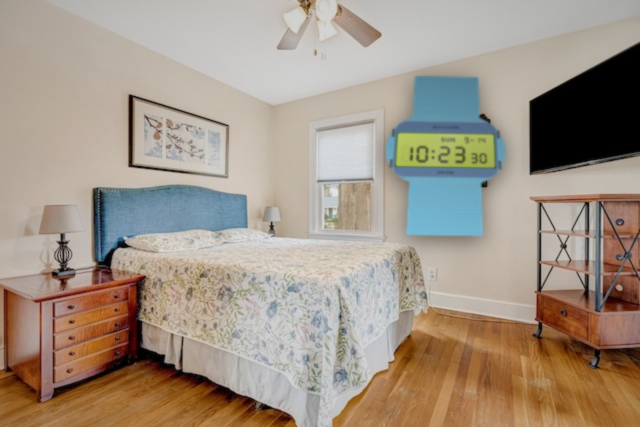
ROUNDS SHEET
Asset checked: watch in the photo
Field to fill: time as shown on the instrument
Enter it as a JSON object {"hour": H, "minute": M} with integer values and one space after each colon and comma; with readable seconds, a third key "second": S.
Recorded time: {"hour": 10, "minute": 23, "second": 30}
